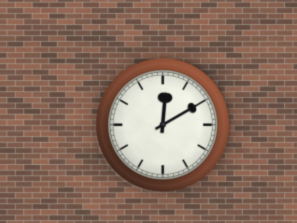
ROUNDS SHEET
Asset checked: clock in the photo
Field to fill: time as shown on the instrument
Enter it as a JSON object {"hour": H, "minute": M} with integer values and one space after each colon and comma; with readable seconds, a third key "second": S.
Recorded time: {"hour": 12, "minute": 10}
